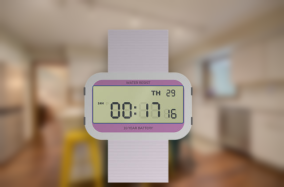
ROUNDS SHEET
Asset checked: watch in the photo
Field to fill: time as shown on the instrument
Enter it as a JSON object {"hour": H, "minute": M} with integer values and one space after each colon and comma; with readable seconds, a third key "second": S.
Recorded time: {"hour": 0, "minute": 17, "second": 16}
